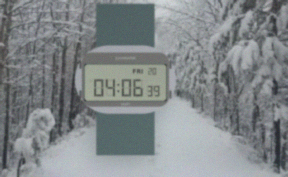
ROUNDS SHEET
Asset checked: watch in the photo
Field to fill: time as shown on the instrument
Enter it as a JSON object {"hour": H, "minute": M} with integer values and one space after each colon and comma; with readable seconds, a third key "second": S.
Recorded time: {"hour": 4, "minute": 6, "second": 39}
